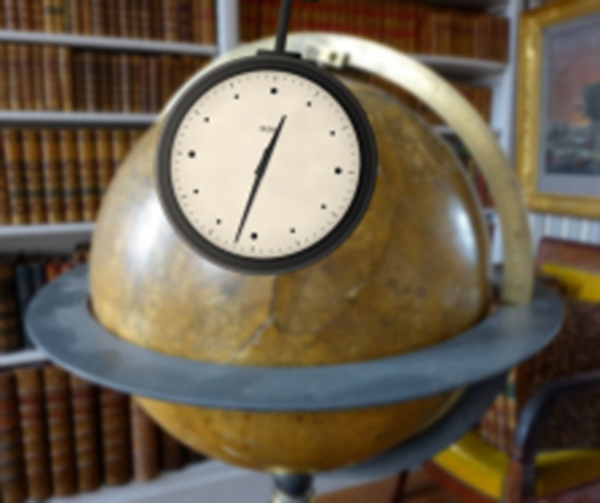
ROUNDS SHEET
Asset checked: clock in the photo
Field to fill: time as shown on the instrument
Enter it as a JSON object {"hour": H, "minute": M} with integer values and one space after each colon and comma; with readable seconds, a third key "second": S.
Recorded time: {"hour": 12, "minute": 32}
